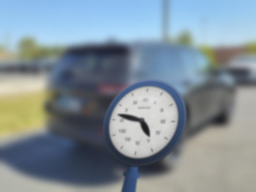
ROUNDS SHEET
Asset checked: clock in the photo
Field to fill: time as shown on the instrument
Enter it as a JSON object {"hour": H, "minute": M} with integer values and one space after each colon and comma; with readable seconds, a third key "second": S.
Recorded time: {"hour": 4, "minute": 47}
